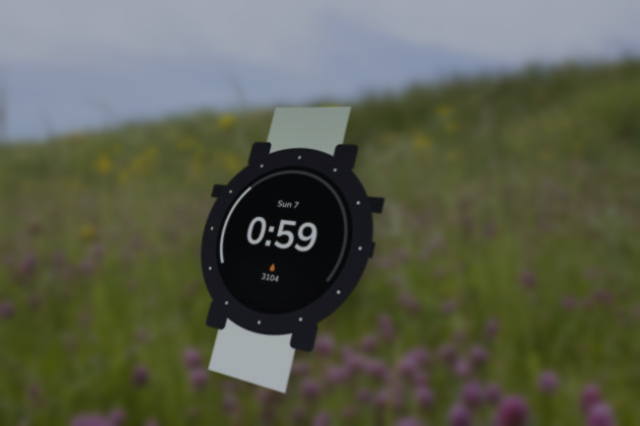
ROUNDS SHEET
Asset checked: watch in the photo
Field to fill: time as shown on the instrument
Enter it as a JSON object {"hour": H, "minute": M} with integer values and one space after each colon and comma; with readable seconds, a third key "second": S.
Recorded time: {"hour": 0, "minute": 59}
